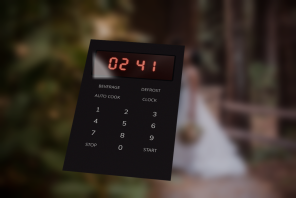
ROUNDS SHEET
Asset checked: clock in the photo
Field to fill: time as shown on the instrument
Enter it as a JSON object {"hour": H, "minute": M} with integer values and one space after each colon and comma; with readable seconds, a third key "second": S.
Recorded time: {"hour": 2, "minute": 41}
